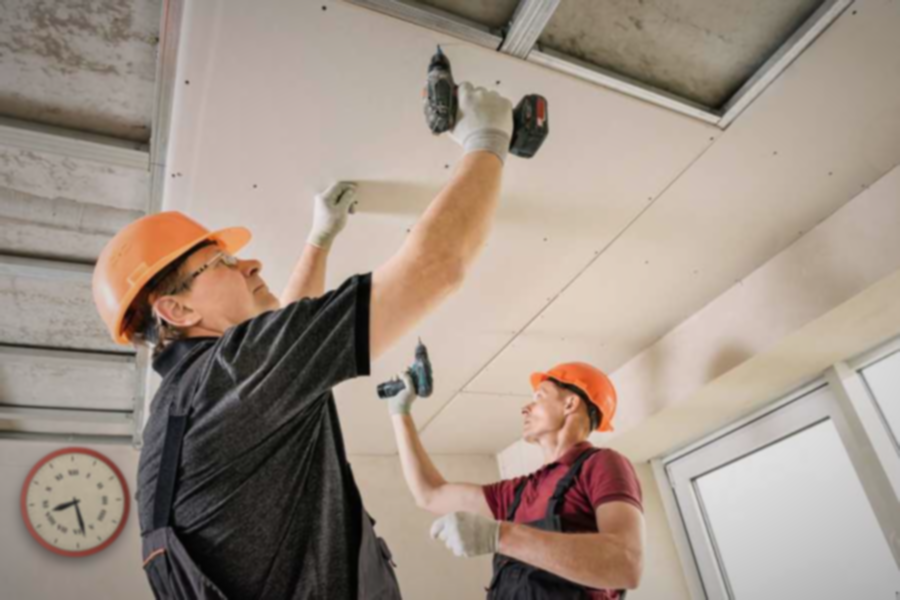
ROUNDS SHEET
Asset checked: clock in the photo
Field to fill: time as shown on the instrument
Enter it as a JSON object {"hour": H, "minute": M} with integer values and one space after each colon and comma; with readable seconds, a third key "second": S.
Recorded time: {"hour": 8, "minute": 28}
